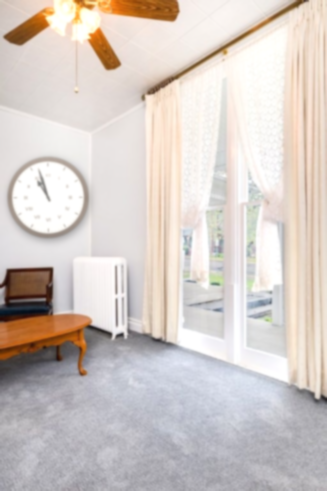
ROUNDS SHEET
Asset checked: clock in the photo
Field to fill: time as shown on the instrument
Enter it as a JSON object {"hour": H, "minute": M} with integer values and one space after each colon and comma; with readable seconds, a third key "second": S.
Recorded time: {"hour": 10, "minute": 57}
